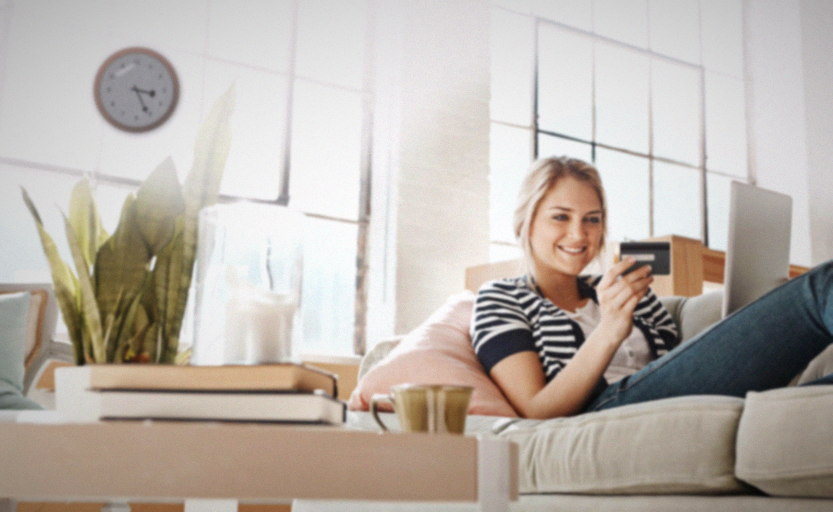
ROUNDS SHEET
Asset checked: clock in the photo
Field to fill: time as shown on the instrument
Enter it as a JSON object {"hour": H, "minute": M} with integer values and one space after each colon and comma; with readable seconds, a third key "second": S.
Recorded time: {"hour": 3, "minute": 26}
